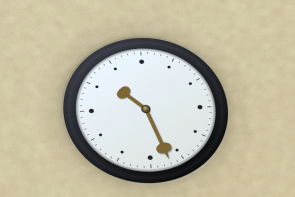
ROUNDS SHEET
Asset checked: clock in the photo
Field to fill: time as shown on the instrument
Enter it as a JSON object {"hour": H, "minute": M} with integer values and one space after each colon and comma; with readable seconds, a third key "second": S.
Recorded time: {"hour": 10, "minute": 27}
